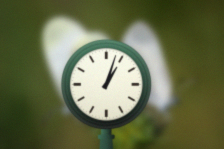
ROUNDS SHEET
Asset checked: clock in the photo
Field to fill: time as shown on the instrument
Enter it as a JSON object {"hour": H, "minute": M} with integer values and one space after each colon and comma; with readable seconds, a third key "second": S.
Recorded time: {"hour": 1, "minute": 3}
